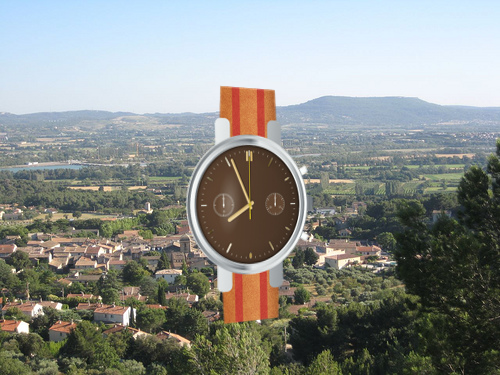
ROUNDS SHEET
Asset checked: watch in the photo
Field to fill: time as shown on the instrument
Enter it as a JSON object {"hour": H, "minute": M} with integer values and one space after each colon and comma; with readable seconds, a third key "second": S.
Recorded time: {"hour": 7, "minute": 56}
